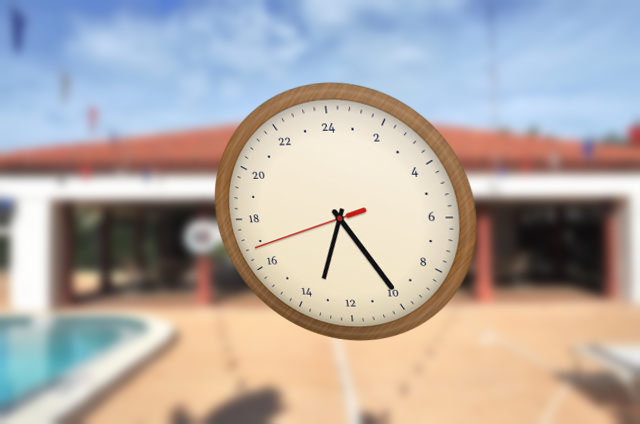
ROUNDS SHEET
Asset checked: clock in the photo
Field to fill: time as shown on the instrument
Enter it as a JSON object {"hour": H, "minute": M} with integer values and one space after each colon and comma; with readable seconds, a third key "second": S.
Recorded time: {"hour": 13, "minute": 24, "second": 42}
